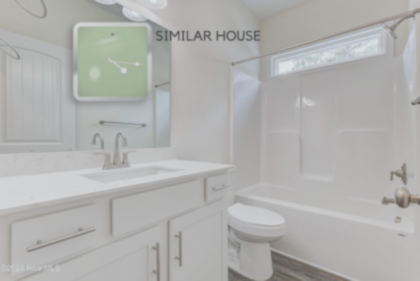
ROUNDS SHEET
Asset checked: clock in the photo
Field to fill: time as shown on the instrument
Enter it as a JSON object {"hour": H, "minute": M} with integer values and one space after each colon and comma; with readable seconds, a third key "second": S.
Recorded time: {"hour": 4, "minute": 16}
